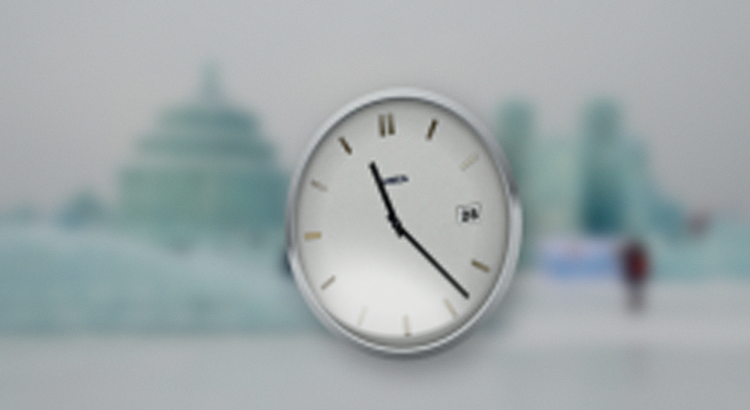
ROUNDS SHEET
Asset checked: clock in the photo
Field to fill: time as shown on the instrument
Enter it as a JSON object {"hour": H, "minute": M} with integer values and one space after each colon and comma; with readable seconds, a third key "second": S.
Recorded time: {"hour": 11, "minute": 23}
